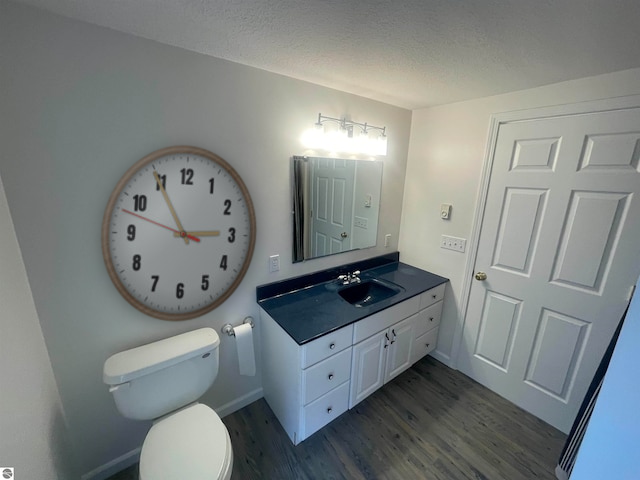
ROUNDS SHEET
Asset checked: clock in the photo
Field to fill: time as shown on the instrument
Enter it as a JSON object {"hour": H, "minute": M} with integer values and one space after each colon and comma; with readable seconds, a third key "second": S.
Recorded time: {"hour": 2, "minute": 54, "second": 48}
